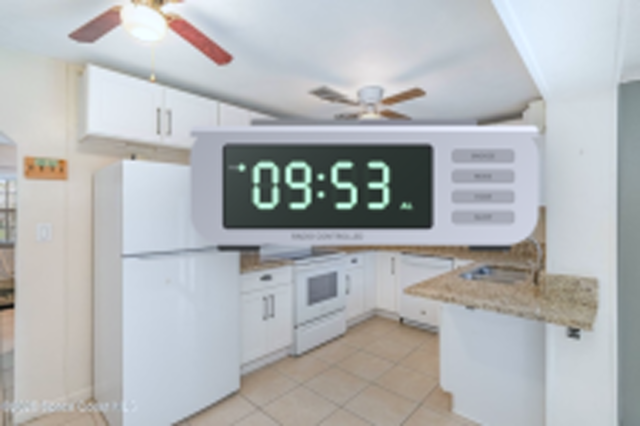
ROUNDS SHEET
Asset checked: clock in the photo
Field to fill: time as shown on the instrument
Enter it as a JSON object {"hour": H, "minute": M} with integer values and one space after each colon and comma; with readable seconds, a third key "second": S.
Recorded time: {"hour": 9, "minute": 53}
